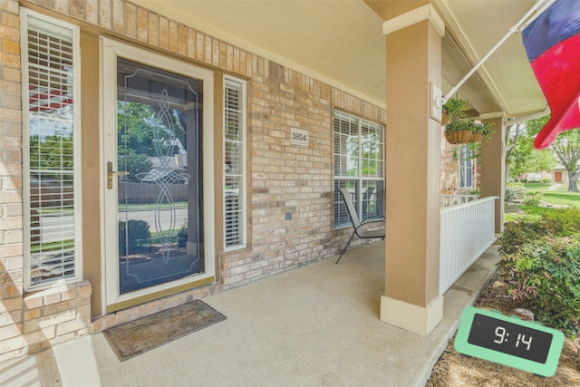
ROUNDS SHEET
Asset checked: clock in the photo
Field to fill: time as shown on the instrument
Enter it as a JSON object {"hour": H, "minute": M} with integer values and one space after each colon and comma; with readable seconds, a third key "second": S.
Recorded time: {"hour": 9, "minute": 14}
